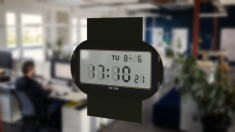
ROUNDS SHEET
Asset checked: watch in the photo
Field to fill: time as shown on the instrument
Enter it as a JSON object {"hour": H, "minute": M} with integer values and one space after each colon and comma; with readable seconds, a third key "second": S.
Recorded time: {"hour": 17, "minute": 10, "second": 21}
